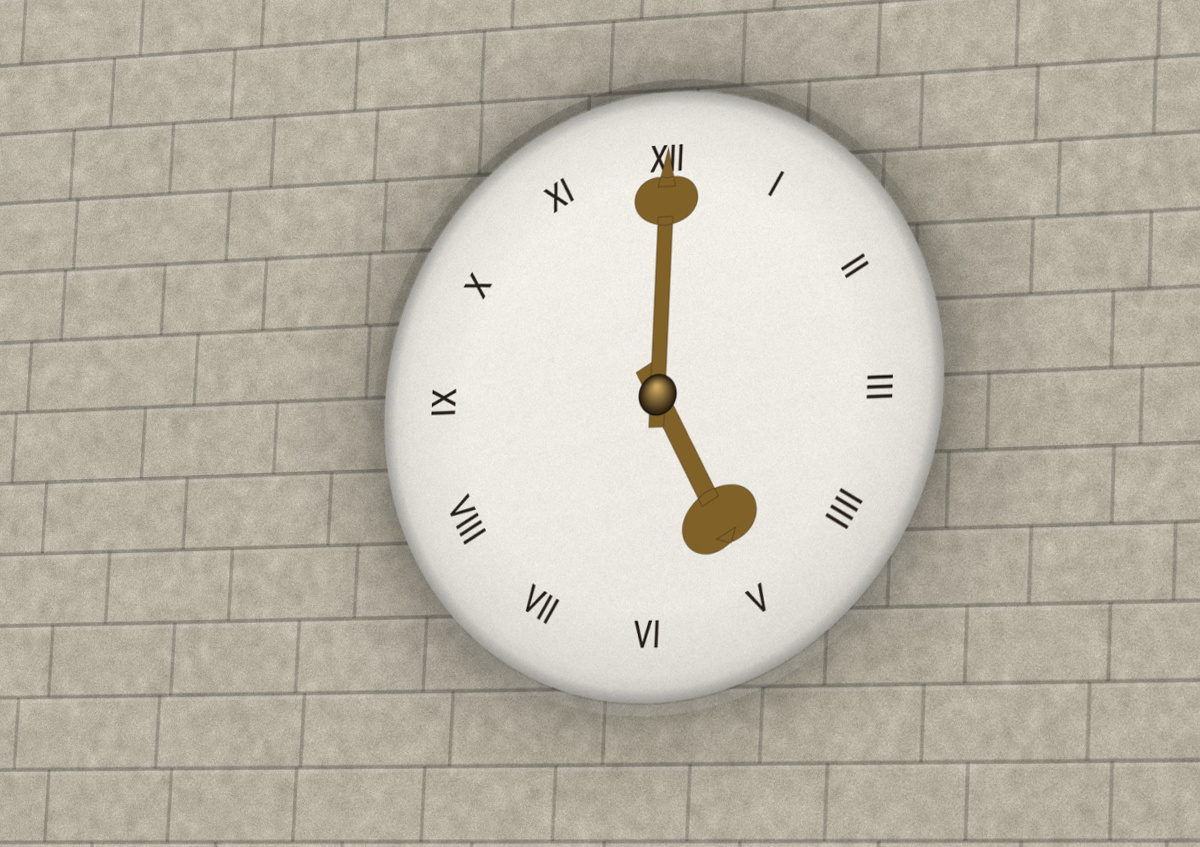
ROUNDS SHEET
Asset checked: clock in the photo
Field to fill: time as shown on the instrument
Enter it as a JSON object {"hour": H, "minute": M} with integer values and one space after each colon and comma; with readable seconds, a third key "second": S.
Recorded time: {"hour": 5, "minute": 0}
